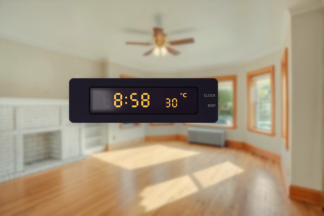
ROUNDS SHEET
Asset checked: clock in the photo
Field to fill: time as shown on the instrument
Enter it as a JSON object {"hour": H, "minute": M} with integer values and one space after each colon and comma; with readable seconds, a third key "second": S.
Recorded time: {"hour": 8, "minute": 58}
